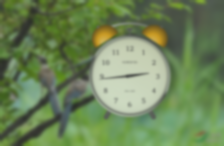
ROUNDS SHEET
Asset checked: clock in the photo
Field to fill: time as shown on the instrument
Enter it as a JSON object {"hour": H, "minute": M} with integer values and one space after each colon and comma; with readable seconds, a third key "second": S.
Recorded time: {"hour": 2, "minute": 44}
